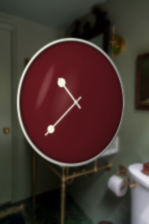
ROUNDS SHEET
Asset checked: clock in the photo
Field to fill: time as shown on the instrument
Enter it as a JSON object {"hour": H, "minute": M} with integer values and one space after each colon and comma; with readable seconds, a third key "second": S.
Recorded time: {"hour": 10, "minute": 38}
